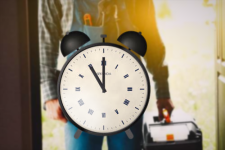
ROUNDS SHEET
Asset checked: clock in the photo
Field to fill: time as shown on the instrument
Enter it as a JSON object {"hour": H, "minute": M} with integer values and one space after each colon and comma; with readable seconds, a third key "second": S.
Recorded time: {"hour": 11, "minute": 0}
